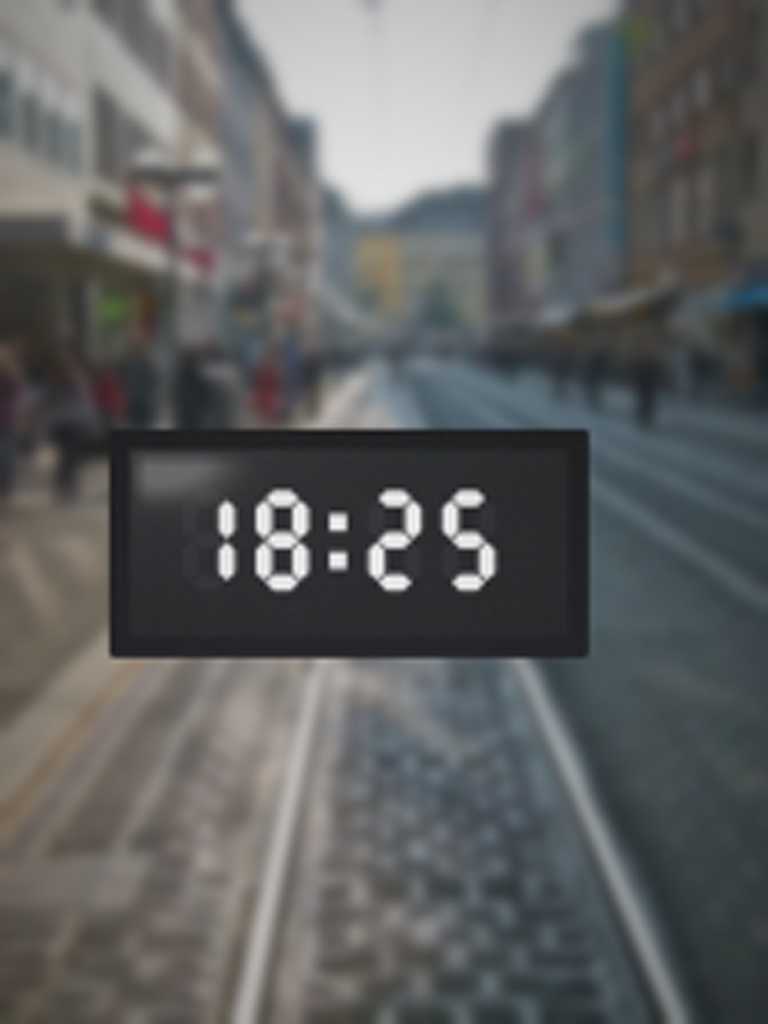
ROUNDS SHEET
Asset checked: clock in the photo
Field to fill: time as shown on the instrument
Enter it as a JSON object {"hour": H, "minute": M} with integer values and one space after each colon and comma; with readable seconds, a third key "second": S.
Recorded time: {"hour": 18, "minute": 25}
